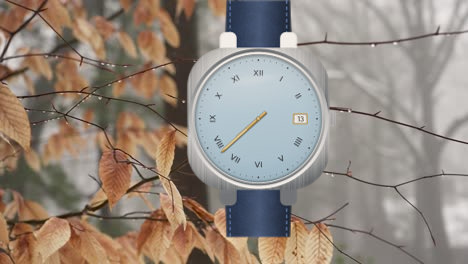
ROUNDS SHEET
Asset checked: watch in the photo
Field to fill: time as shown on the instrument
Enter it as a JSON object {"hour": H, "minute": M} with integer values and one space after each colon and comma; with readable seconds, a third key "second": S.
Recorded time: {"hour": 7, "minute": 38}
